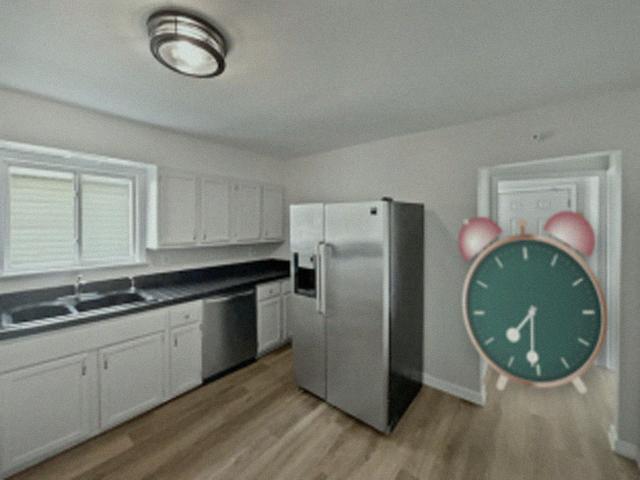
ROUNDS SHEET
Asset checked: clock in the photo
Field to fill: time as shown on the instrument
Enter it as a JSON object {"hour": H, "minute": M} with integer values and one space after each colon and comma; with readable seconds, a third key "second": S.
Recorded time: {"hour": 7, "minute": 31}
